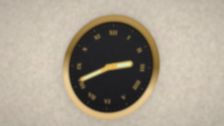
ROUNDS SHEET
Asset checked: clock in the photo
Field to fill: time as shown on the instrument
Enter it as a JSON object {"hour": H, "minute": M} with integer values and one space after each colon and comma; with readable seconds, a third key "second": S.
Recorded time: {"hour": 2, "minute": 41}
